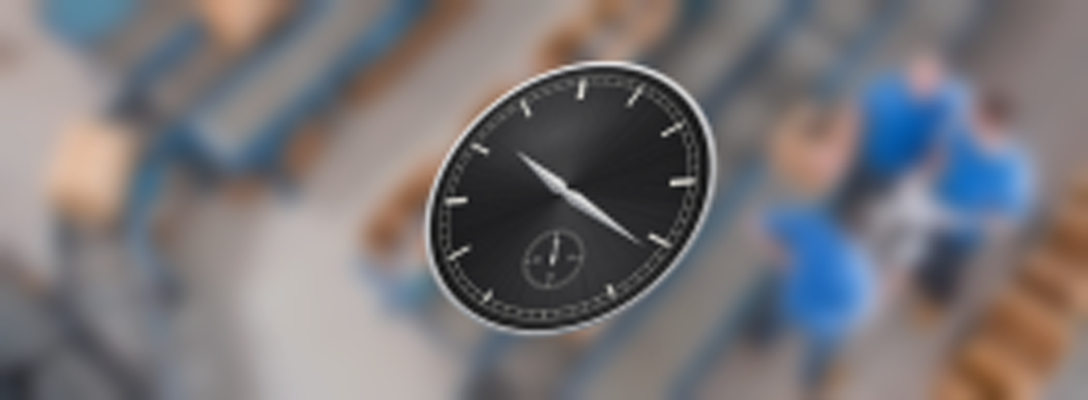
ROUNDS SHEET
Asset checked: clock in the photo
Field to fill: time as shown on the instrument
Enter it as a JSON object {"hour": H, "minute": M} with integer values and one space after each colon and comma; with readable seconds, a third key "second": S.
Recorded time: {"hour": 10, "minute": 21}
